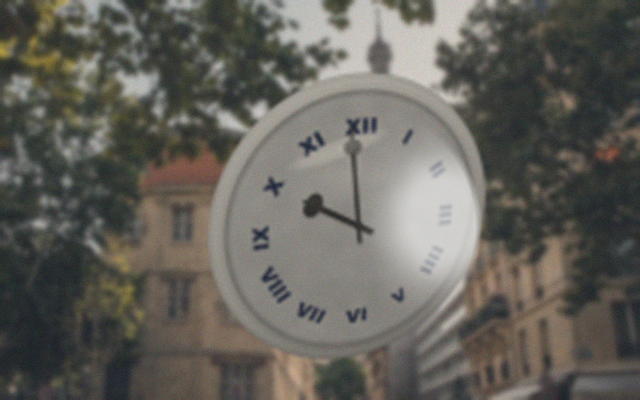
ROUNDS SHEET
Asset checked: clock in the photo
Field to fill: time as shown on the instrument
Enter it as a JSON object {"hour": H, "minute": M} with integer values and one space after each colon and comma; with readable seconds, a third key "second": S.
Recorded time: {"hour": 9, "minute": 59}
